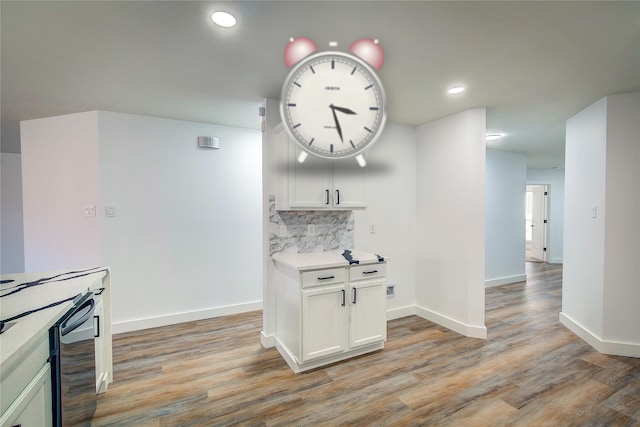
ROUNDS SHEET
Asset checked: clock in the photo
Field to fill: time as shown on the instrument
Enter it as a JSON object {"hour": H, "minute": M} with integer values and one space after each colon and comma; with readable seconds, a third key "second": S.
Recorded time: {"hour": 3, "minute": 27}
